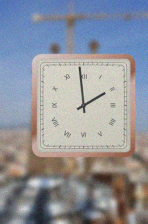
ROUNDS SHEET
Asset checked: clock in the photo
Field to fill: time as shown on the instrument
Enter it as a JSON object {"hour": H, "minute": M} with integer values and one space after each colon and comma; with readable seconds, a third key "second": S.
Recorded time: {"hour": 1, "minute": 59}
